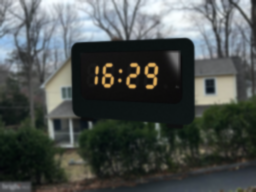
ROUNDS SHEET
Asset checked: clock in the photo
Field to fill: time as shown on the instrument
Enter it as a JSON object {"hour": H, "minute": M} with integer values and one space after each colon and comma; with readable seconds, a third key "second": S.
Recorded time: {"hour": 16, "minute": 29}
